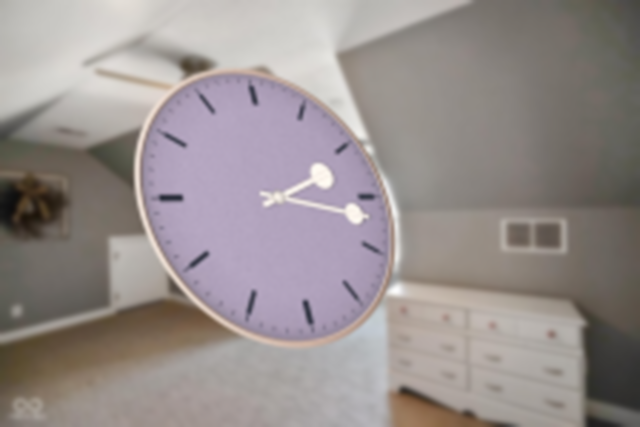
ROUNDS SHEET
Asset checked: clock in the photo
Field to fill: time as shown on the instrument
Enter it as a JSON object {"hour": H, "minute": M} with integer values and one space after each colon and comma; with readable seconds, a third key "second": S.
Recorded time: {"hour": 2, "minute": 17}
